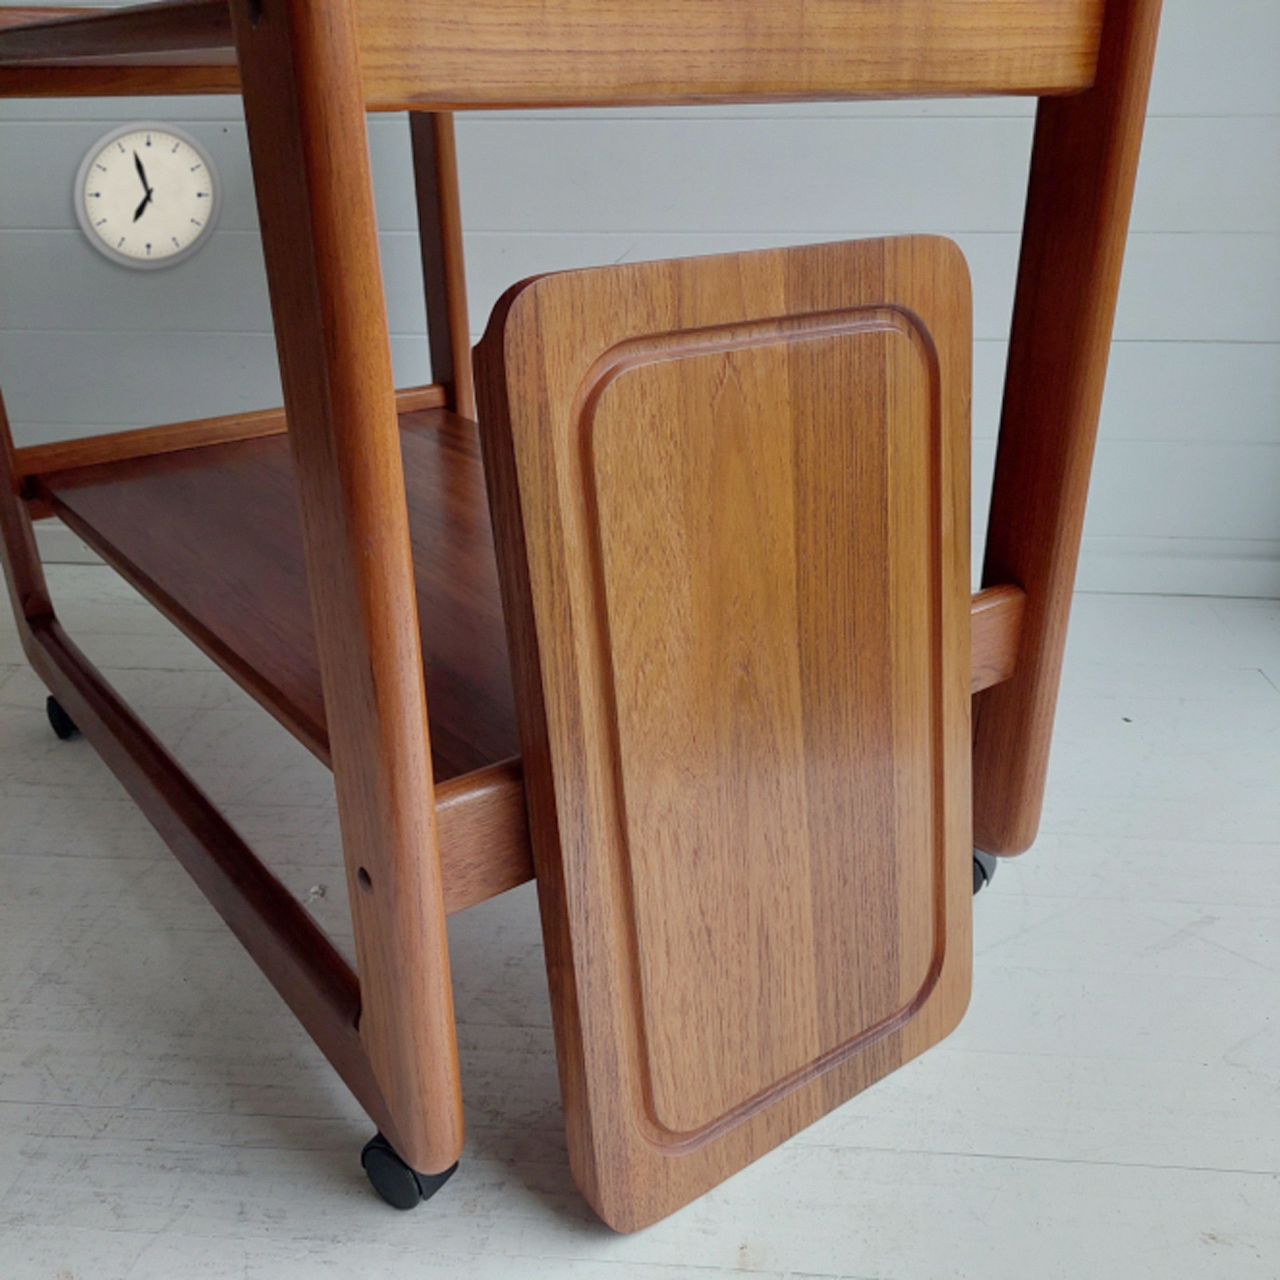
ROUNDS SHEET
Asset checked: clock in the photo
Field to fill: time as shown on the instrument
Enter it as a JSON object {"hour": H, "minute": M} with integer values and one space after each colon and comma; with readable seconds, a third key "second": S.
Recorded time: {"hour": 6, "minute": 57}
